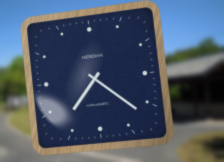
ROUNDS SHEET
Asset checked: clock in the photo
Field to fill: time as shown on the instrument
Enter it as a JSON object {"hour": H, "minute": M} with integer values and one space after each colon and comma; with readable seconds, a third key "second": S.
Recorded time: {"hour": 7, "minute": 22}
